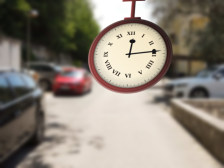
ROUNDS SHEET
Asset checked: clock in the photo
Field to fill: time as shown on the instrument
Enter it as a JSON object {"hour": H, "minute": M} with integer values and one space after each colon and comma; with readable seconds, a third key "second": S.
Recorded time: {"hour": 12, "minute": 14}
